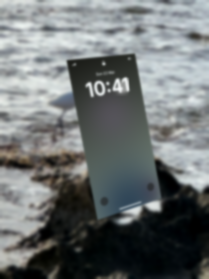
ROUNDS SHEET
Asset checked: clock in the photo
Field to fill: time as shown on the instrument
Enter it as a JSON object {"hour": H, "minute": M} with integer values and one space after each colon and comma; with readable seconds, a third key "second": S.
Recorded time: {"hour": 10, "minute": 41}
